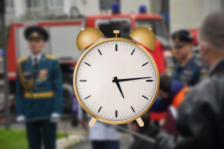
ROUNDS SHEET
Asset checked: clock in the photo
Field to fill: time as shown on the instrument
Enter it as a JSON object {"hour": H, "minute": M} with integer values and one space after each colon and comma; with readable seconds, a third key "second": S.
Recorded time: {"hour": 5, "minute": 14}
